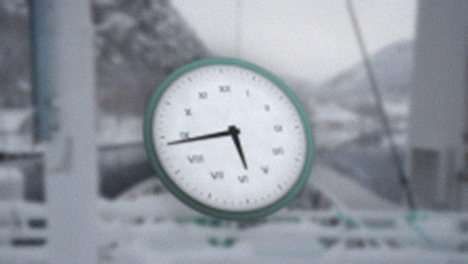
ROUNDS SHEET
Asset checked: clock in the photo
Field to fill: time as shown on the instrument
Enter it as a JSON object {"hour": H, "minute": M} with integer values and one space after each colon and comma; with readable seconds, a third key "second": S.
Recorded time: {"hour": 5, "minute": 44}
